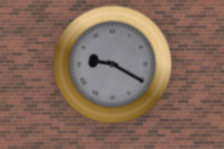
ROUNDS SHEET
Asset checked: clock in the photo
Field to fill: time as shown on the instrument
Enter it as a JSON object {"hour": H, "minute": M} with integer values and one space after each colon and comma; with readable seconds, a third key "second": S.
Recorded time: {"hour": 9, "minute": 20}
